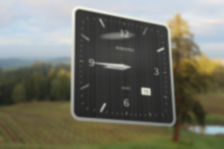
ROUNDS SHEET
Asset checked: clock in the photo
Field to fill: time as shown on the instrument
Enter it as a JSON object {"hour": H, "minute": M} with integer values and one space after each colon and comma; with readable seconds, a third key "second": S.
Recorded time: {"hour": 8, "minute": 45}
